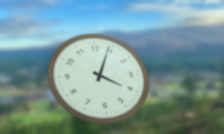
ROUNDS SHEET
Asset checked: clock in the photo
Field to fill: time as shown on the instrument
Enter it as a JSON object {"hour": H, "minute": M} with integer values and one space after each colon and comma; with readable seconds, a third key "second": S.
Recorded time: {"hour": 4, "minute": 4}
